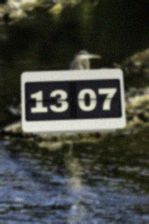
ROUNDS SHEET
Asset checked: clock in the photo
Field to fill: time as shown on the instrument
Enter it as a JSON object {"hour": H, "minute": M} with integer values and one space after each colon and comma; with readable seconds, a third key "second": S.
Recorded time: {"hour": 13, "minute": 7}
